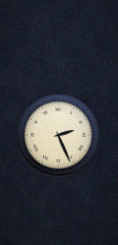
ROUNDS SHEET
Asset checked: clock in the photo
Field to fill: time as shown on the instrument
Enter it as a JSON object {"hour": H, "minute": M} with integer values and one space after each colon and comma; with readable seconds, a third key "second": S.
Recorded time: {"hour": 2, "minute": 26}
